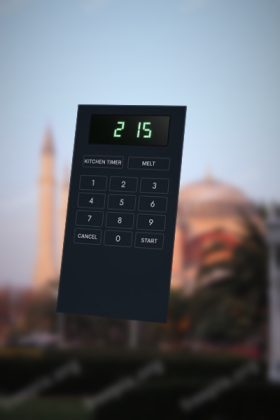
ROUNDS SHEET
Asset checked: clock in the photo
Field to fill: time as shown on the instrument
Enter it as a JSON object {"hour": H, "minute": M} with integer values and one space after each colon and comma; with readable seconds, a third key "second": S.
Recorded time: {"hour": 2, "minute": 15}
